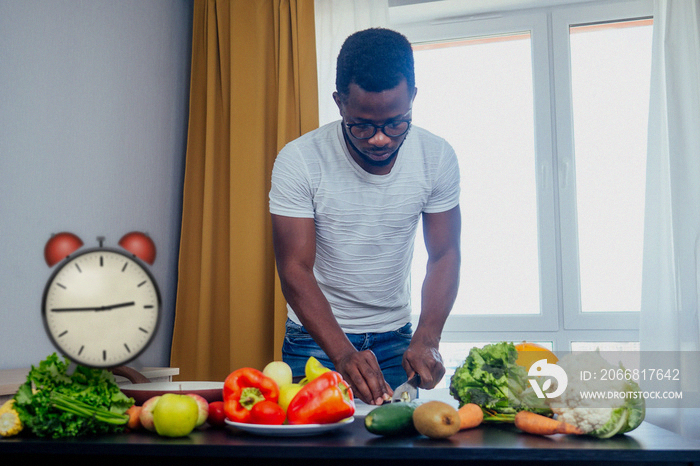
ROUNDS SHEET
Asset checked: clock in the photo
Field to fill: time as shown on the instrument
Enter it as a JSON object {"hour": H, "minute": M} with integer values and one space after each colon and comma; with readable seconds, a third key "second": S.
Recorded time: {"hour": 2, "minute": 45}
